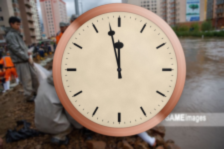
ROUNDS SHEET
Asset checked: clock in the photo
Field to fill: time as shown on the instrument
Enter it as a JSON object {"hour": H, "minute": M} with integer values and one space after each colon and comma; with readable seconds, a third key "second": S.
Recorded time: {"hour": 11, "minute": 58}
